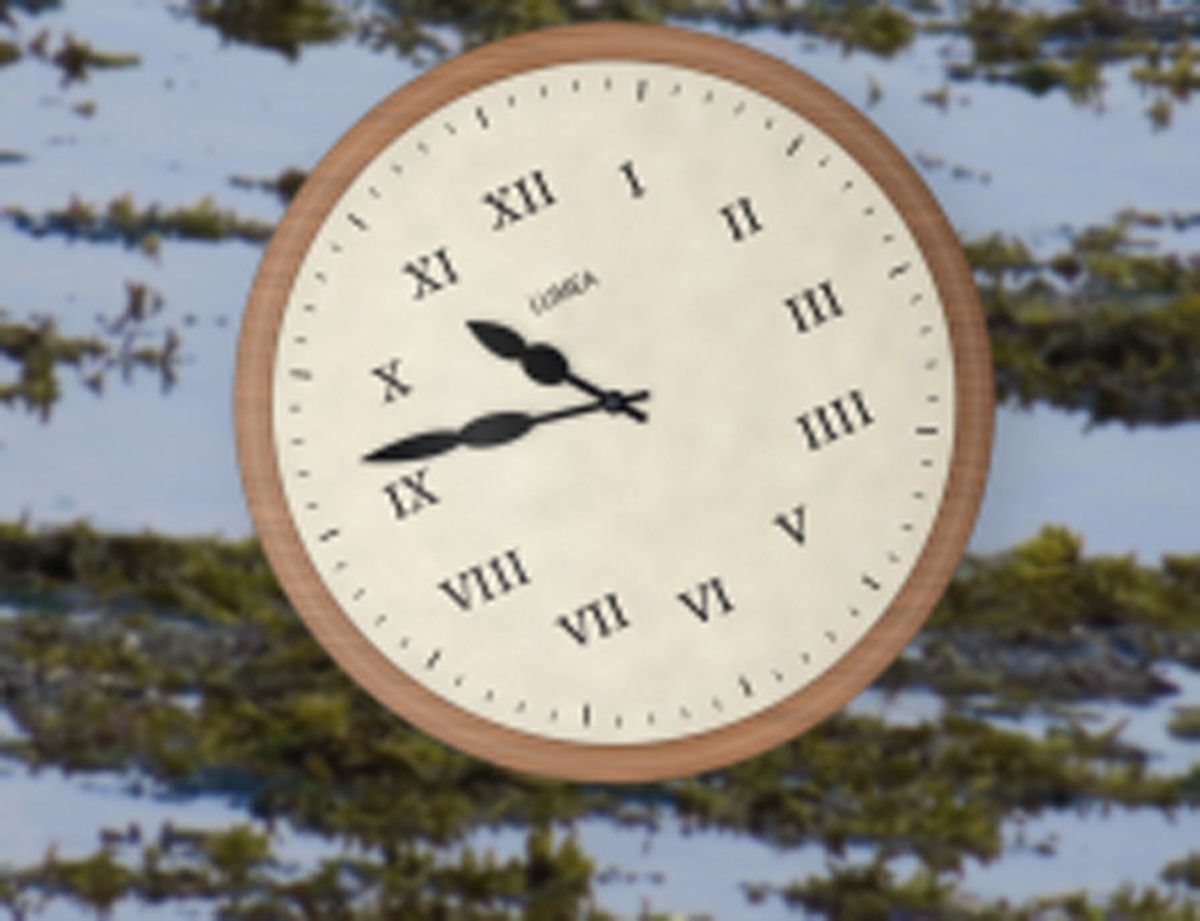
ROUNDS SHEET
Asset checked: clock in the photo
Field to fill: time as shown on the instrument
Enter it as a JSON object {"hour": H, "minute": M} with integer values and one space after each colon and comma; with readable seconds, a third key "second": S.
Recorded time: {"hour": 10, "minute": 47}
